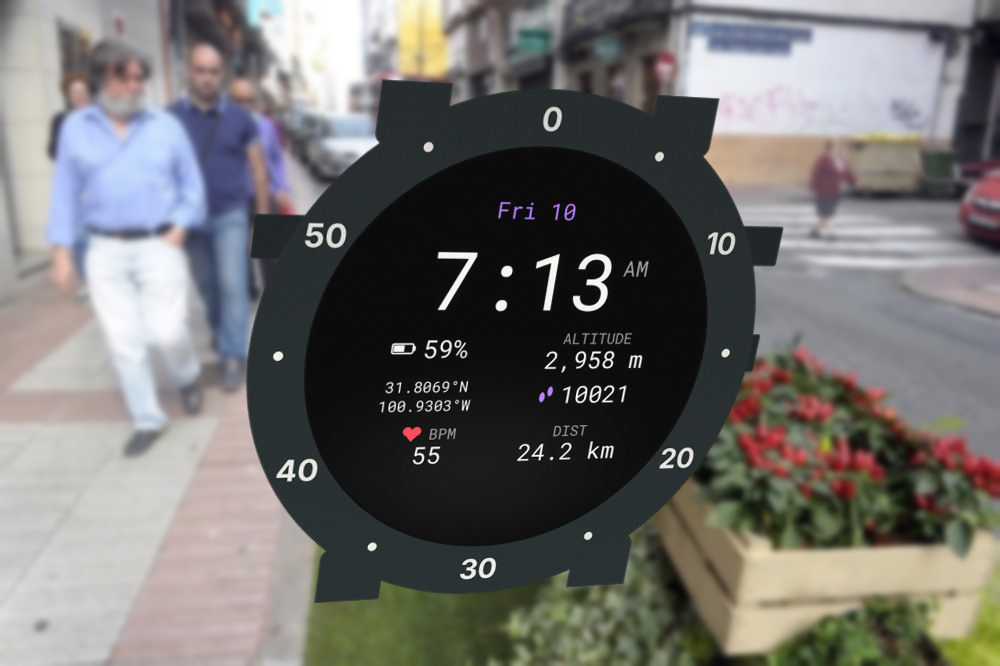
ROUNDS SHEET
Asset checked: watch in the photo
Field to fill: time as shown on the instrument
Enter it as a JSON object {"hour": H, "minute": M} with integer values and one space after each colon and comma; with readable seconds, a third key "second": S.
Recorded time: {"hour": 7, "minute": 13}
